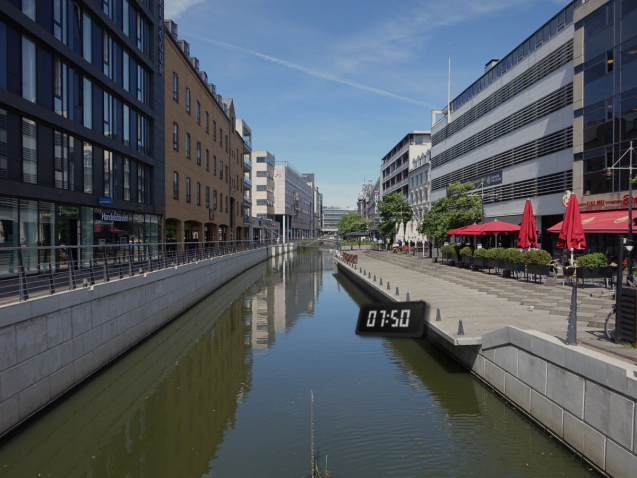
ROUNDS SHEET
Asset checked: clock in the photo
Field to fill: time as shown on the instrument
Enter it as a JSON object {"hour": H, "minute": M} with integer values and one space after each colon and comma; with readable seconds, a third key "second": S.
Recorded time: {"hour": 7, "minute": 50}
